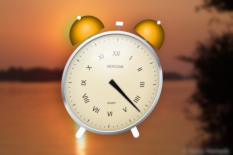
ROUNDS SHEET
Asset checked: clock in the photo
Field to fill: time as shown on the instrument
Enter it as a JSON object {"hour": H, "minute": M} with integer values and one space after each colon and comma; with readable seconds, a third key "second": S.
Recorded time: {"hour": 4, "minute": 22}
